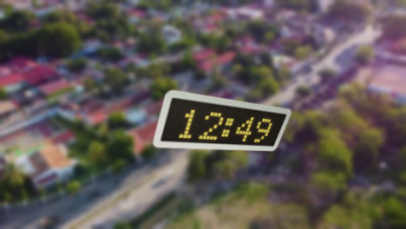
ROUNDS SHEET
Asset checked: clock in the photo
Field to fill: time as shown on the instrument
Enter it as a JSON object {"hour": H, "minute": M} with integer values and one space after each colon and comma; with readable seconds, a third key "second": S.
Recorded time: {"hour": 12, "minute": 49}
